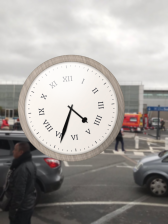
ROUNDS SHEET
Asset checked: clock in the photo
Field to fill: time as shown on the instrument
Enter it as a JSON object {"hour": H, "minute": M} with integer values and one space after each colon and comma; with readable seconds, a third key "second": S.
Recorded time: {"hour": 4, "minute": 34}
